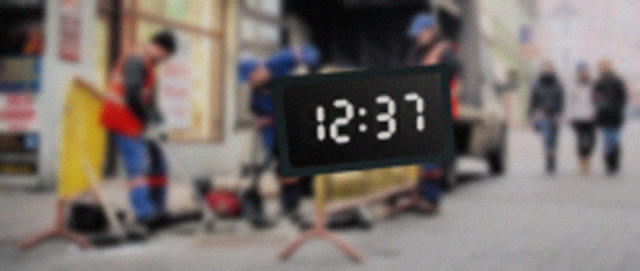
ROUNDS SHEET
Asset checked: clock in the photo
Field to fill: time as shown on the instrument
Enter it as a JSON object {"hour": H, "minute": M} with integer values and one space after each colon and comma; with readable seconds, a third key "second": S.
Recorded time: {"hour": 12, "minute": 37}
